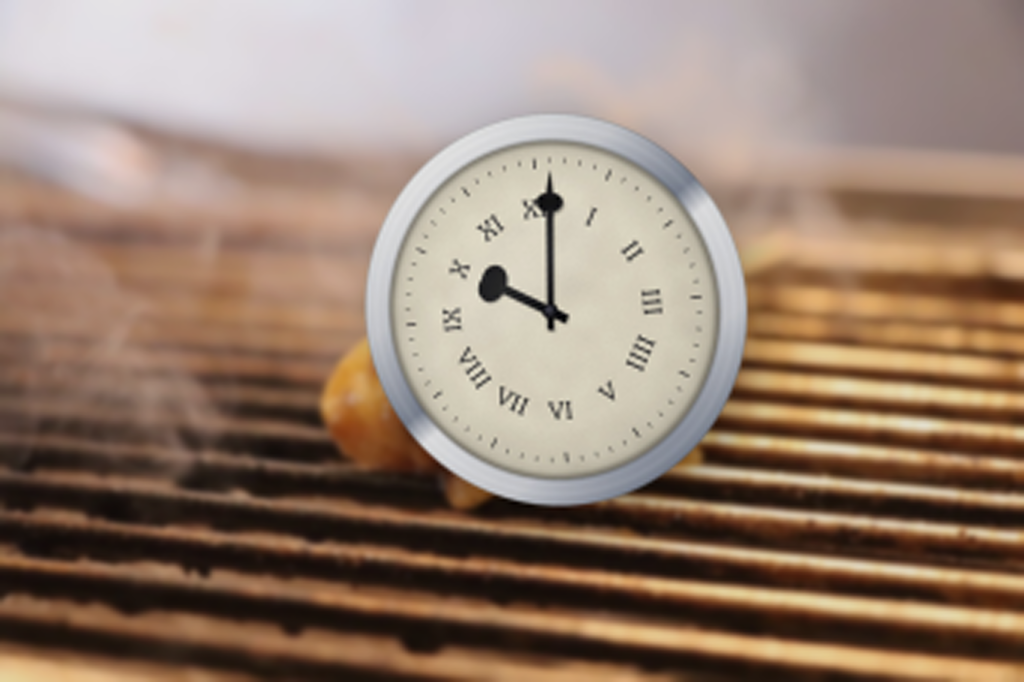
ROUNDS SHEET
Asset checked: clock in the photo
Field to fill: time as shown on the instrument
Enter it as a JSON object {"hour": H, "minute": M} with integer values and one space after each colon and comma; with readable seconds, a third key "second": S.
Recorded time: {"hour": 10, "minute": 1}
